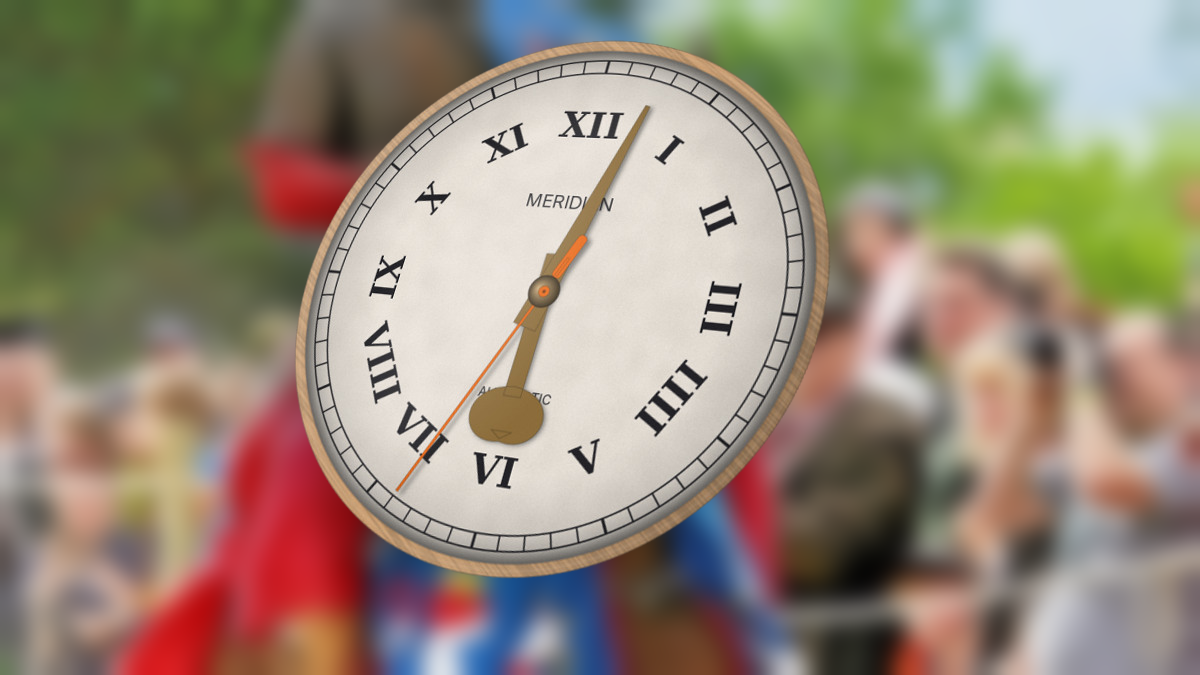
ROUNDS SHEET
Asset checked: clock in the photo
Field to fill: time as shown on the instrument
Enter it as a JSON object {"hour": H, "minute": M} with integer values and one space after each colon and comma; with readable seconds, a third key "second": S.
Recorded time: {"hour": 6, "minute": 2, "second": 34}
